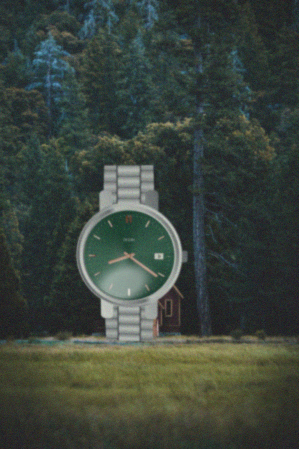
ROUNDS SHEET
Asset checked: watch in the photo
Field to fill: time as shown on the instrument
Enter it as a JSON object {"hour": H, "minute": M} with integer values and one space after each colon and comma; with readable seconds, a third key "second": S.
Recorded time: {"hour": 8, "minute": 21}
